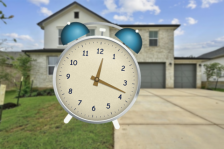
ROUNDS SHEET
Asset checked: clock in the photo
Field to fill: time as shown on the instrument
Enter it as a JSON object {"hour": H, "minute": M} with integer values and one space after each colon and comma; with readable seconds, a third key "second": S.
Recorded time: {"hour": 12, "minute": 18}
